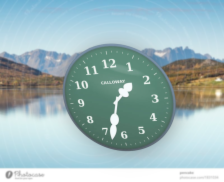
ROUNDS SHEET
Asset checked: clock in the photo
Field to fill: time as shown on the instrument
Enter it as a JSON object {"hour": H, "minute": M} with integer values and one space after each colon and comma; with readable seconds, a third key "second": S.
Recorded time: {"hour": 1, "minute": 33}
